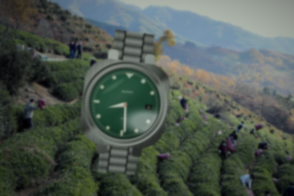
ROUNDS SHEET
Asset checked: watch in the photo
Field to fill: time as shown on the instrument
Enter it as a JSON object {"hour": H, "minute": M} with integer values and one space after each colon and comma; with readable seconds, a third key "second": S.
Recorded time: {"hour": 8, "minute": 29}
